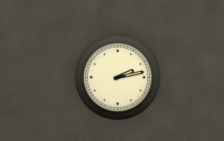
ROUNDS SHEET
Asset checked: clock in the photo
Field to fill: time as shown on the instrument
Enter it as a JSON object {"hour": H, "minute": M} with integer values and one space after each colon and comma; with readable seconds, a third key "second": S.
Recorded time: {"hour": 2, "minute": 13}
